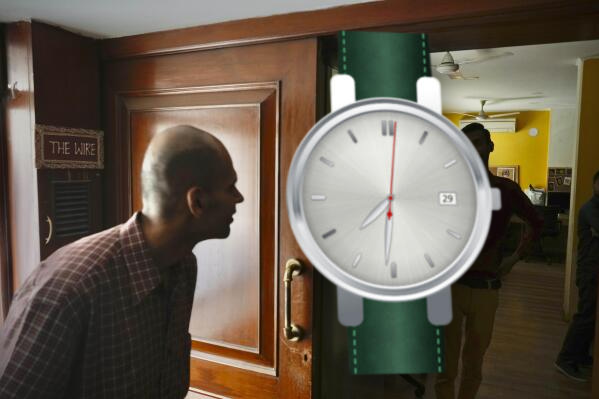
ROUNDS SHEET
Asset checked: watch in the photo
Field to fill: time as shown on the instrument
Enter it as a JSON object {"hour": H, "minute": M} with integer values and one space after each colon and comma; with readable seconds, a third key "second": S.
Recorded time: {"hour": 7, "minute": 31, "second": 1}
